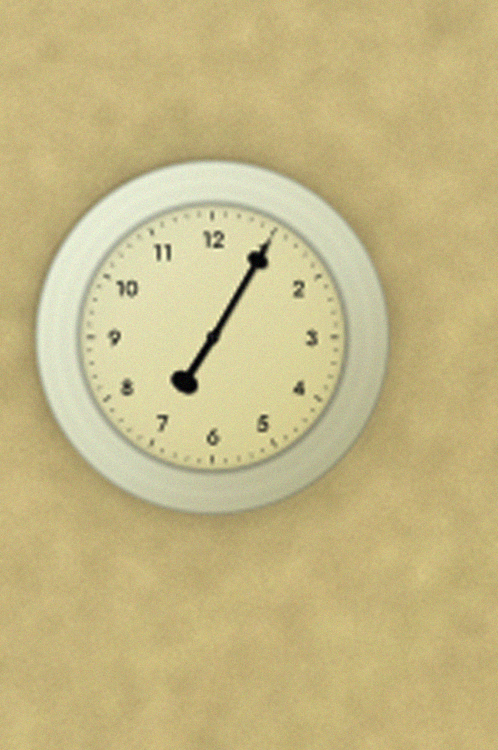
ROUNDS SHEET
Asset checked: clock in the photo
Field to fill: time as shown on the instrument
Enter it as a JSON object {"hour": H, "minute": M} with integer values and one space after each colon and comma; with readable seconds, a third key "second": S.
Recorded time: {"hour": 7, "minute": 5}
